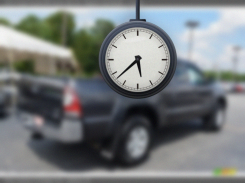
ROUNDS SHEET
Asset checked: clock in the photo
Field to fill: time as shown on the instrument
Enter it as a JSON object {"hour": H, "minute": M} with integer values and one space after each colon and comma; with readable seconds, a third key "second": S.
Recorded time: {"hour": 5, "minute": 38}
